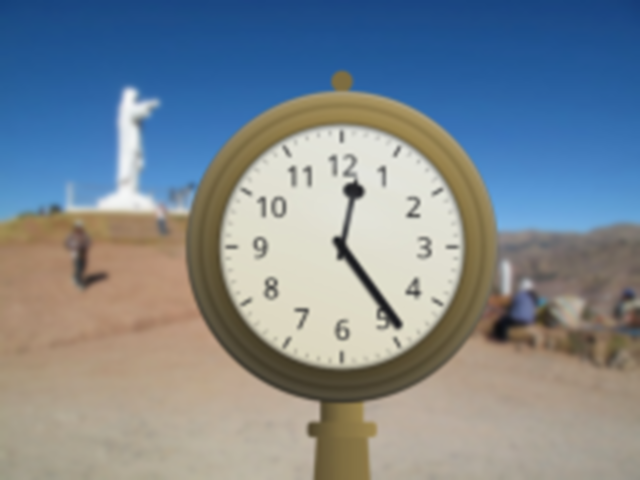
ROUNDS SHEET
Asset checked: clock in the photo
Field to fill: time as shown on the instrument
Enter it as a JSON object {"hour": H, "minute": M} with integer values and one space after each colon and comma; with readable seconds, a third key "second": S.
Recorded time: {"hour": 12, "minute": 24}
